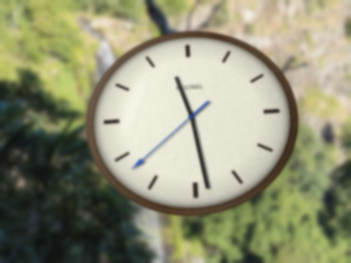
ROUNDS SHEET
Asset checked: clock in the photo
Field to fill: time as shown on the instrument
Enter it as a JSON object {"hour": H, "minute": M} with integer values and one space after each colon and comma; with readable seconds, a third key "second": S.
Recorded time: {"hour": 11, "minute": 28, "second": 38}
